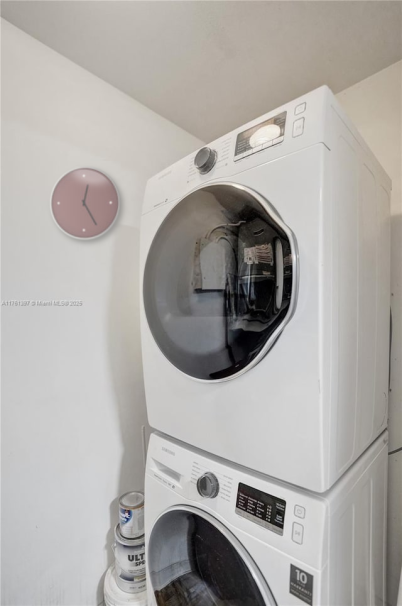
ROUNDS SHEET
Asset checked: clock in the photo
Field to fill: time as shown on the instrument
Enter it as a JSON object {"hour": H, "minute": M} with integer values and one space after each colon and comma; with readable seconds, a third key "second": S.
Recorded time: {"hour": 12, "minute": 25}
